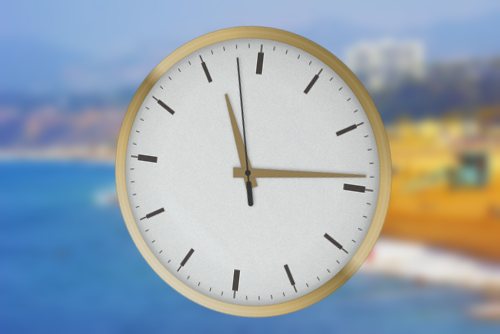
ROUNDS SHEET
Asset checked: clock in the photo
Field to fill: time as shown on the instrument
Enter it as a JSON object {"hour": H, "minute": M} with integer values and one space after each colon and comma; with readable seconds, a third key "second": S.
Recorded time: {"hour": 11, "minute": 13, "second": 58}
